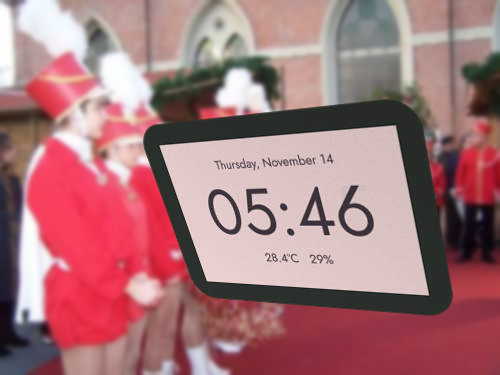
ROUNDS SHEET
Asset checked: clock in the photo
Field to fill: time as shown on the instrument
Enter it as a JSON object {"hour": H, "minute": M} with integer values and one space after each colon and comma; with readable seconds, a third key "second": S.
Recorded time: {"hour": 5, "minute": 46}
